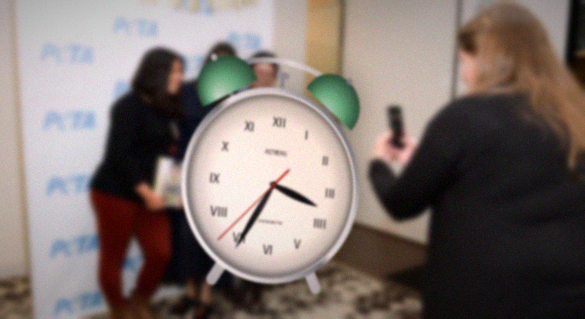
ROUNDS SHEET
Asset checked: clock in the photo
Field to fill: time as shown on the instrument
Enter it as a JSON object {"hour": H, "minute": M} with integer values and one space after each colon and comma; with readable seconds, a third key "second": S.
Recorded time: {"hour": 3, "minute": 34, "second": 37}
